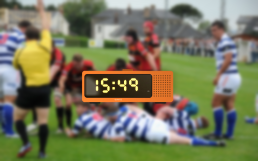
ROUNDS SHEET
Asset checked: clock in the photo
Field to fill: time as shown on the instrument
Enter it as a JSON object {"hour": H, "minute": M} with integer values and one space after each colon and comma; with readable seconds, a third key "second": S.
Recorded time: {"hour": 15, "minute": 49}
